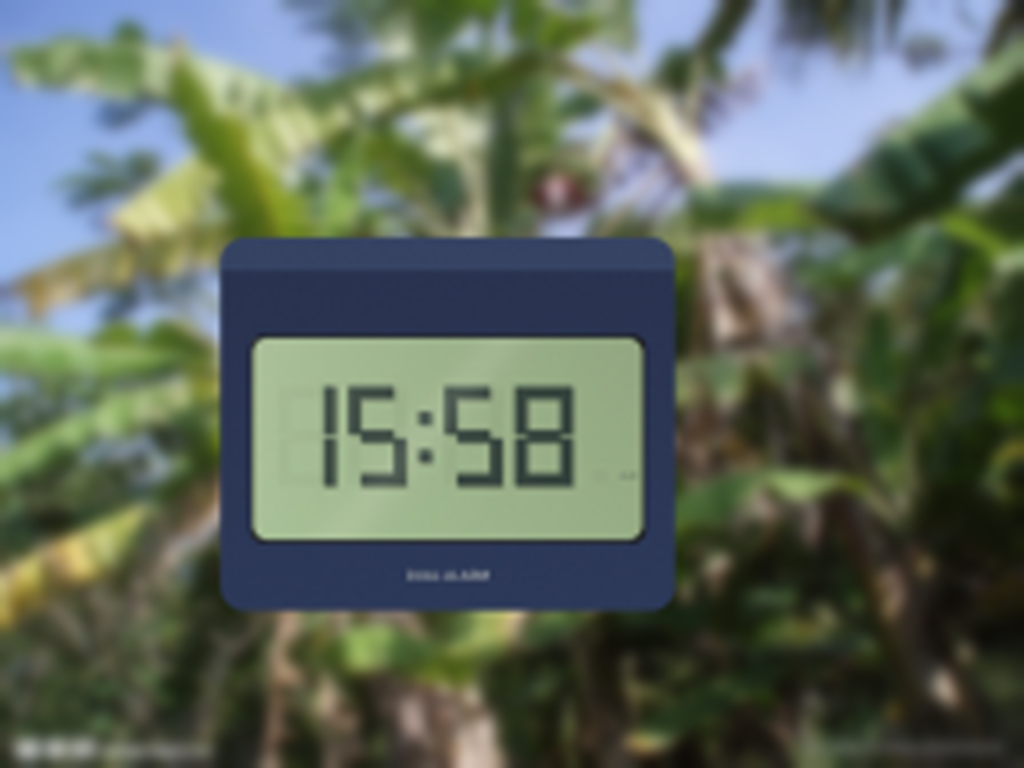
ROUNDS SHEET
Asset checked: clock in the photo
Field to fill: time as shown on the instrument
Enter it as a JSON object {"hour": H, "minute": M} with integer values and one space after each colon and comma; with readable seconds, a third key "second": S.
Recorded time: {"hour": 15, "minute": 58}
